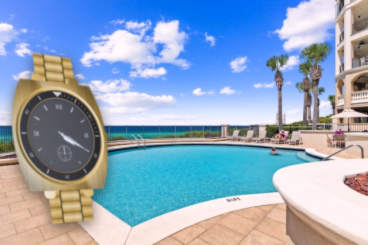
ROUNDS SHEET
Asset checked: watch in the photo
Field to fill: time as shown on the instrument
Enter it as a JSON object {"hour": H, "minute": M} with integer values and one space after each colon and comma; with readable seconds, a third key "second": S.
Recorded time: {"hour": 4, "minute": 20}
